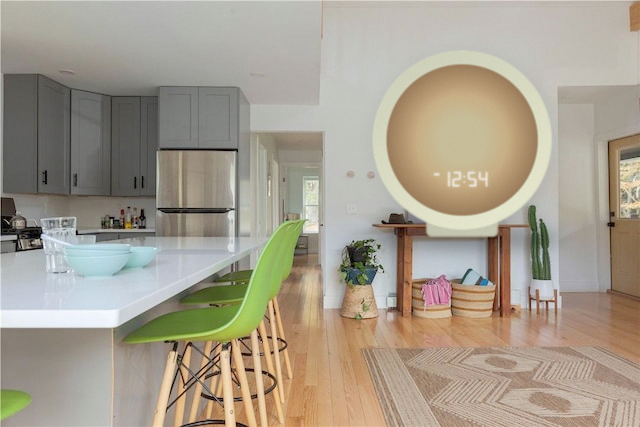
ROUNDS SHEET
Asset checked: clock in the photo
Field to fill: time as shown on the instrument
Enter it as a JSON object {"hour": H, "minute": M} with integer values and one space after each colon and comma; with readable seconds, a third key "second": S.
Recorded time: {"hour": 12, "minute": 54}
